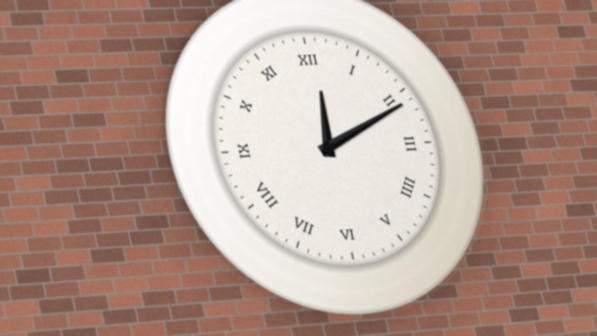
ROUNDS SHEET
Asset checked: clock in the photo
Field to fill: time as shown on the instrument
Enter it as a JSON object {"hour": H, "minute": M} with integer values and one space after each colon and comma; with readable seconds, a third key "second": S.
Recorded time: {"hour": 12, "minute": 11}
